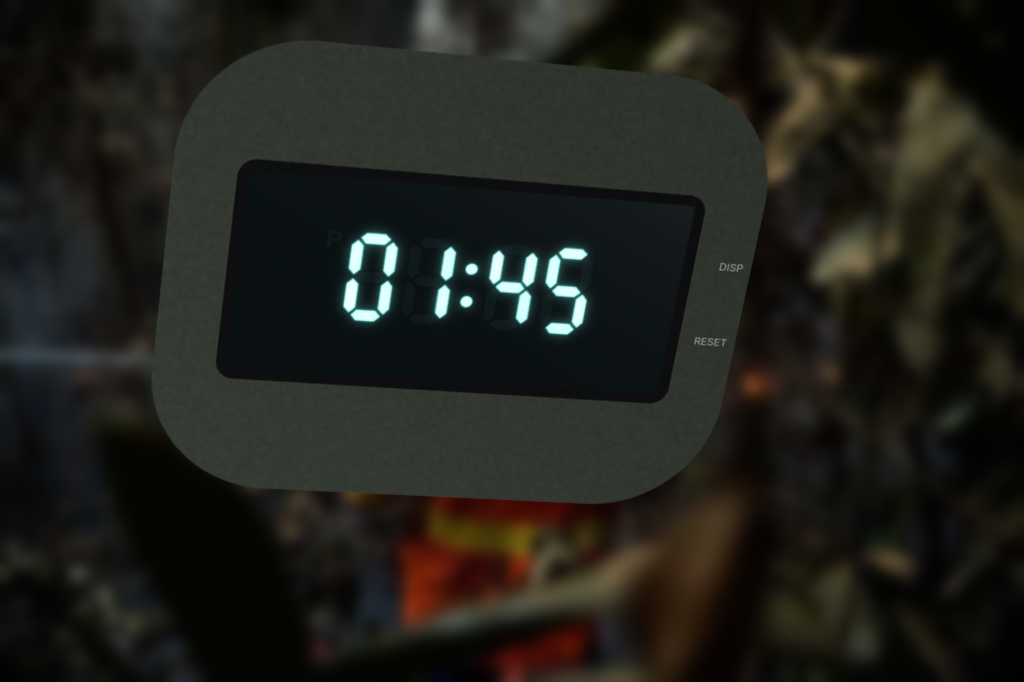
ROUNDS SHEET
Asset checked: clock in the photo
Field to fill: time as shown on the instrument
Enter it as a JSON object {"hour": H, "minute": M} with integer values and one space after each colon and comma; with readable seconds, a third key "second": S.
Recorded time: {"hour": 1, "minute": 45}
